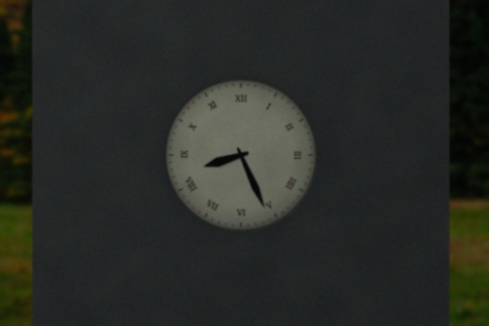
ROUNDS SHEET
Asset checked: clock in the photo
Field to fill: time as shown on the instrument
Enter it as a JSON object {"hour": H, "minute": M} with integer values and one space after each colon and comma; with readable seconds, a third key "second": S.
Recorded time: {"hour": 8, "minute": 26}
